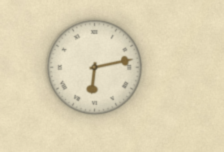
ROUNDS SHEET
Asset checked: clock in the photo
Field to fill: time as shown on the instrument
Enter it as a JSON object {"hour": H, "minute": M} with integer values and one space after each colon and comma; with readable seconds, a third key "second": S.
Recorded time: {"hour": 6, "minute": 13}
